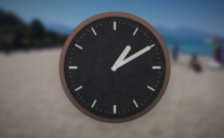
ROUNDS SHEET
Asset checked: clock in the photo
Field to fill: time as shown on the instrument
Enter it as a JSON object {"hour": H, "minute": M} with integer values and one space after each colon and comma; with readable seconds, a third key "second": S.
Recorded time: {"hour": 1, "minute": 10}
